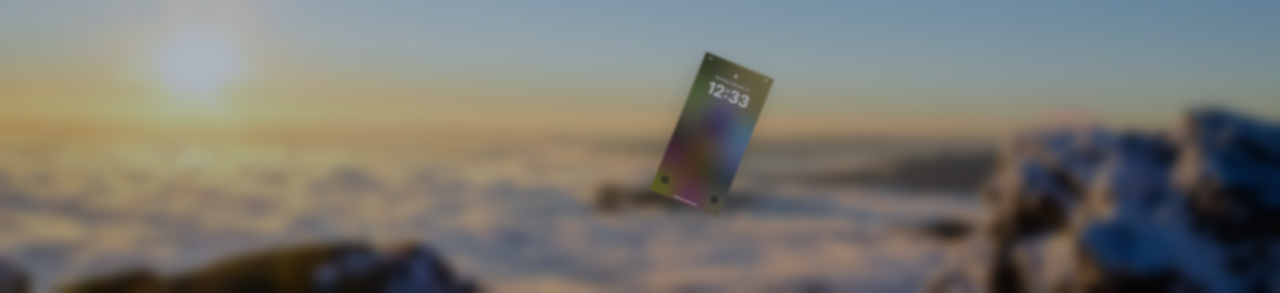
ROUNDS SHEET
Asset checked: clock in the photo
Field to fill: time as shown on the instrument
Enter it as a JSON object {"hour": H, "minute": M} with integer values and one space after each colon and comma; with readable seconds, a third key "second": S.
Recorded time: {"hour": 12, "minute": 33}
